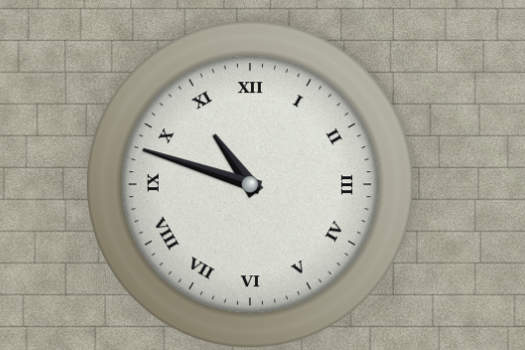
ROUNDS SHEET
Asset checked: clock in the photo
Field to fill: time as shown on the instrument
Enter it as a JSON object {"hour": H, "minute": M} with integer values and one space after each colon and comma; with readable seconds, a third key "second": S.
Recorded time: {"hour": 10, "minute": 48}
